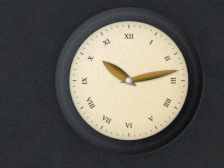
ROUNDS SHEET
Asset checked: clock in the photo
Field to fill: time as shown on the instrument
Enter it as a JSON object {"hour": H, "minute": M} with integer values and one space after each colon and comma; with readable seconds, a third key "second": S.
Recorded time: {"hour": 10, "minute": 13}
